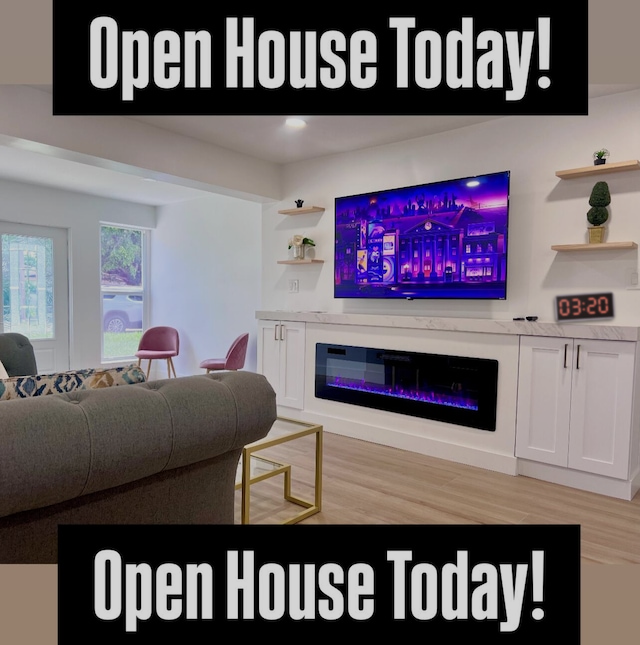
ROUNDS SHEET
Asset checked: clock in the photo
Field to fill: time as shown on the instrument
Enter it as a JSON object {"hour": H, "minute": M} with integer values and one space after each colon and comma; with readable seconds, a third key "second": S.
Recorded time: {"hour": 3, "minute": 20}
